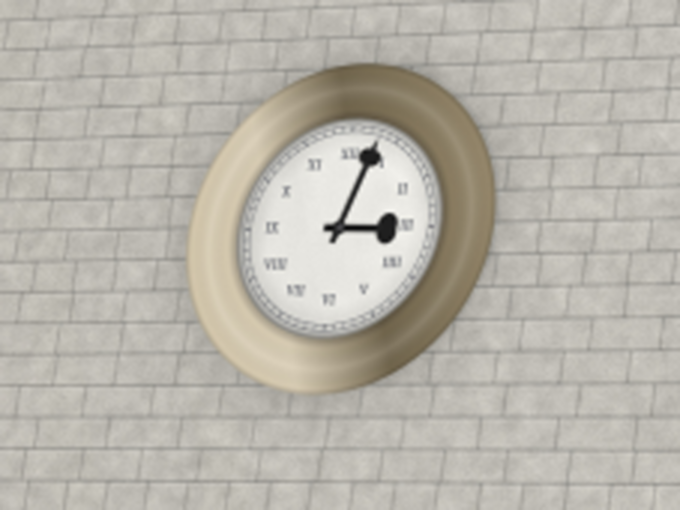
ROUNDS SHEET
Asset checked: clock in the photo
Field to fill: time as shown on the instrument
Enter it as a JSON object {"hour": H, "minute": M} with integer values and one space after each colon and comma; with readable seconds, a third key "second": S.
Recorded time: {"hour": 3, "minute": 3}
